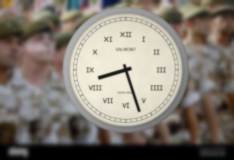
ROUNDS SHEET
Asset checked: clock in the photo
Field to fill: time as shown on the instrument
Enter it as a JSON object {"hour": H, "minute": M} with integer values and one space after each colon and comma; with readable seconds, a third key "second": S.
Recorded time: {"hour": 8, "minute": 27}
